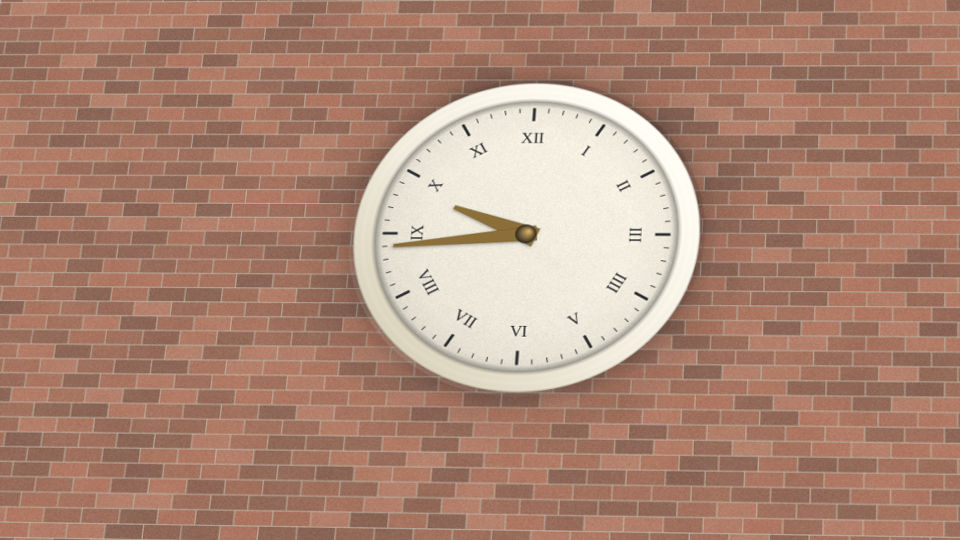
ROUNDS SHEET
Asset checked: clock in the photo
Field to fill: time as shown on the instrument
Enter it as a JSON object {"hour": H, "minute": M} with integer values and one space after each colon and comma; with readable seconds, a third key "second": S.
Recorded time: {"hour": 9, "minute": 44}
